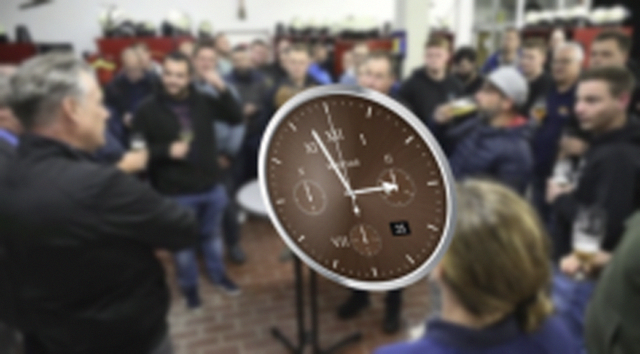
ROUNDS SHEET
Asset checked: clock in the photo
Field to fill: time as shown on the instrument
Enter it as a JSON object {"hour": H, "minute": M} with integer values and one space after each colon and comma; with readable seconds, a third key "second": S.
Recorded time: {"hour": 2, "minute": 57}
